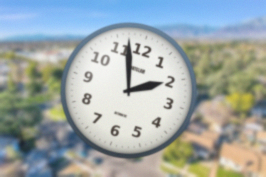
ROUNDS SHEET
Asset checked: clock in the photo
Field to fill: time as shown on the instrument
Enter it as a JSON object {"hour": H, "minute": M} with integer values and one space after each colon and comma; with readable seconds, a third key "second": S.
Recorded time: {"hour": 1, "minute": 57}
